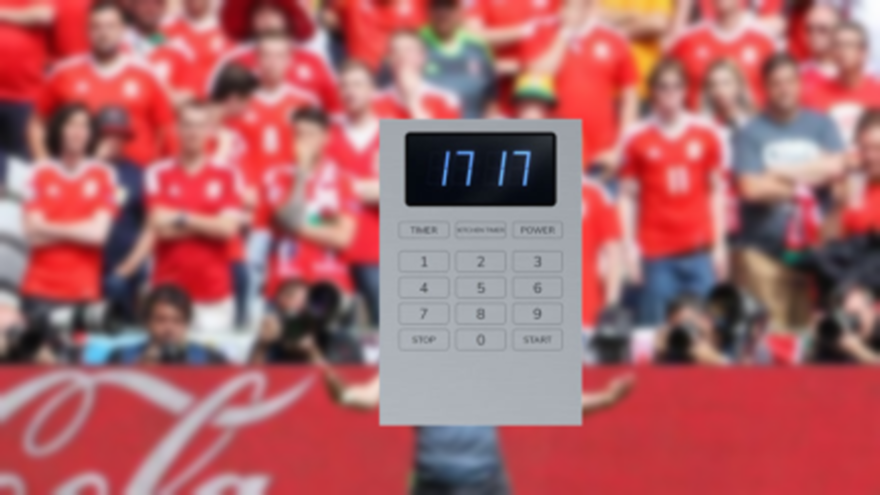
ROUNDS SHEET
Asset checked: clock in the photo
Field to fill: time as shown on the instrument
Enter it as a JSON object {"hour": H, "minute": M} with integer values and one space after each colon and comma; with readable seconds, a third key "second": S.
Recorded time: {"hour": 17, "minute": 17}
